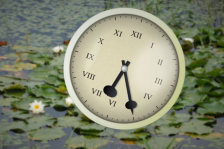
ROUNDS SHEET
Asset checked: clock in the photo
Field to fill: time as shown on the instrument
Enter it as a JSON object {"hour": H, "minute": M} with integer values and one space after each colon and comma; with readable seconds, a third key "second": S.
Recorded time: {"hour": 6, "minute": 25}
